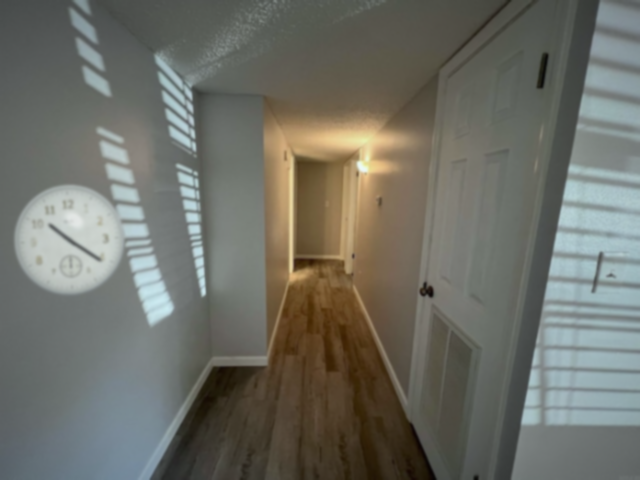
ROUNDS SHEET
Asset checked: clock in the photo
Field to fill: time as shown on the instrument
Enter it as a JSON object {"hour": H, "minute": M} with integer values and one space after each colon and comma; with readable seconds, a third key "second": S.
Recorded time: {"hour": 10, "minute": 21}
